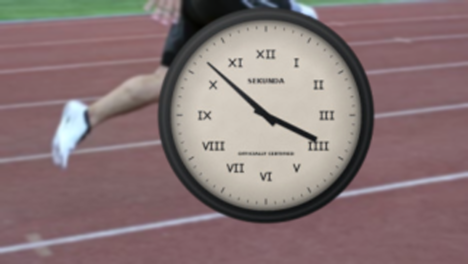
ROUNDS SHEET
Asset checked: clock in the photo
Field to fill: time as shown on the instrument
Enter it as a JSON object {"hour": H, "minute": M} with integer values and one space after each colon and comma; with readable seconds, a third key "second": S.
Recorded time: {"hour": 3, "minute": 52}
